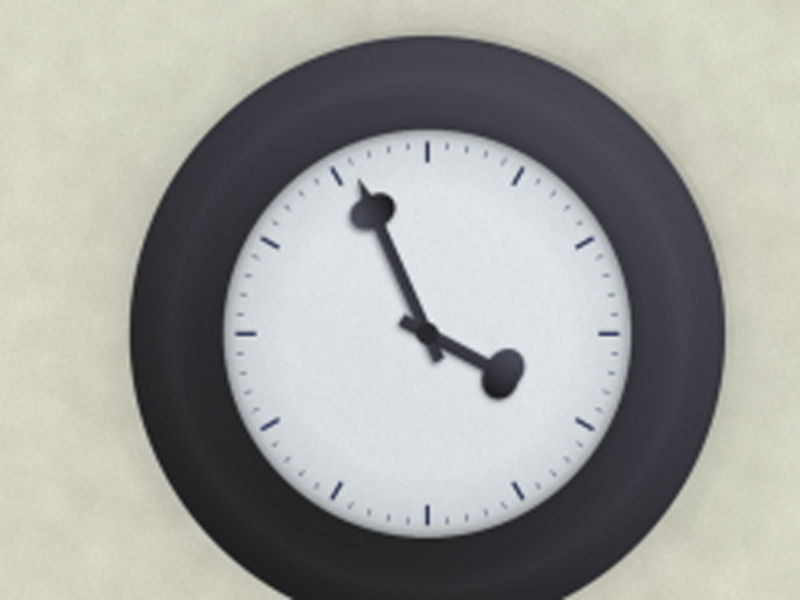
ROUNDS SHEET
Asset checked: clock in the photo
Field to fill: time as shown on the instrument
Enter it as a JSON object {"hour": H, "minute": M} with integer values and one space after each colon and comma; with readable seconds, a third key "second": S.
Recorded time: {"hour": 3, "minute": 56}
